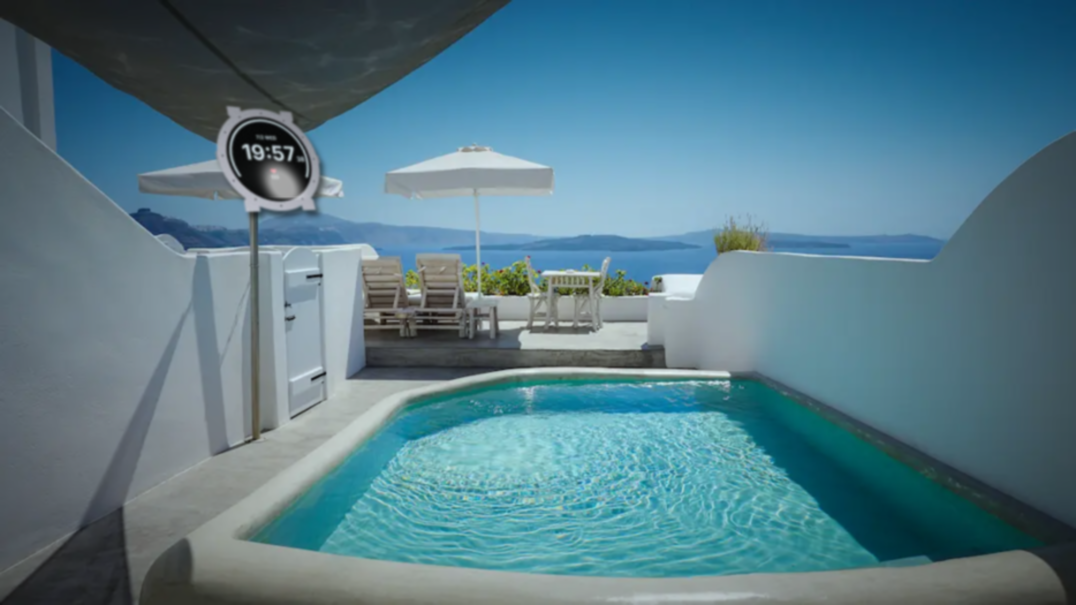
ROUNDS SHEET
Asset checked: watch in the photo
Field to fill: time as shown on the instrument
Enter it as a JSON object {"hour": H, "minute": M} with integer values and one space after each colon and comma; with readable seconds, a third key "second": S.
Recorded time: {"hour": 19, "minute": 57}
